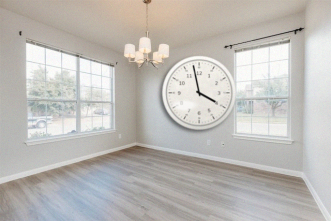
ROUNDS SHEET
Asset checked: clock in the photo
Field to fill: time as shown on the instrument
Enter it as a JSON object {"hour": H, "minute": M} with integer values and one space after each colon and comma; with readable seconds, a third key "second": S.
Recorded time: {"hour": 3, "minute": 58}
